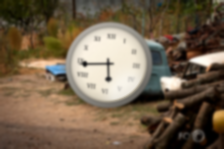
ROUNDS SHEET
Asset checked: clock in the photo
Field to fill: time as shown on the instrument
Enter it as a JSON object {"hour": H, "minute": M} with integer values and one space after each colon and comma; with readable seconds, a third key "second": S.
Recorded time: {"hour": 5, "minute": 44}
